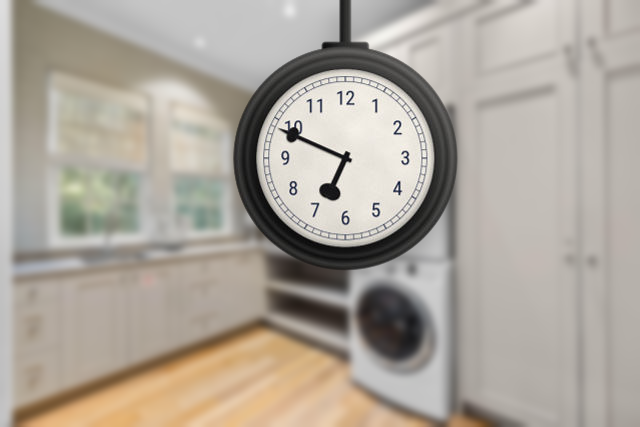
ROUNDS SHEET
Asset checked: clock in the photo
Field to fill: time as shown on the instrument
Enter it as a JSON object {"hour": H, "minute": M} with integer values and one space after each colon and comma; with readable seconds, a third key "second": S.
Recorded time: {"hour": 6, "minute": 49}
